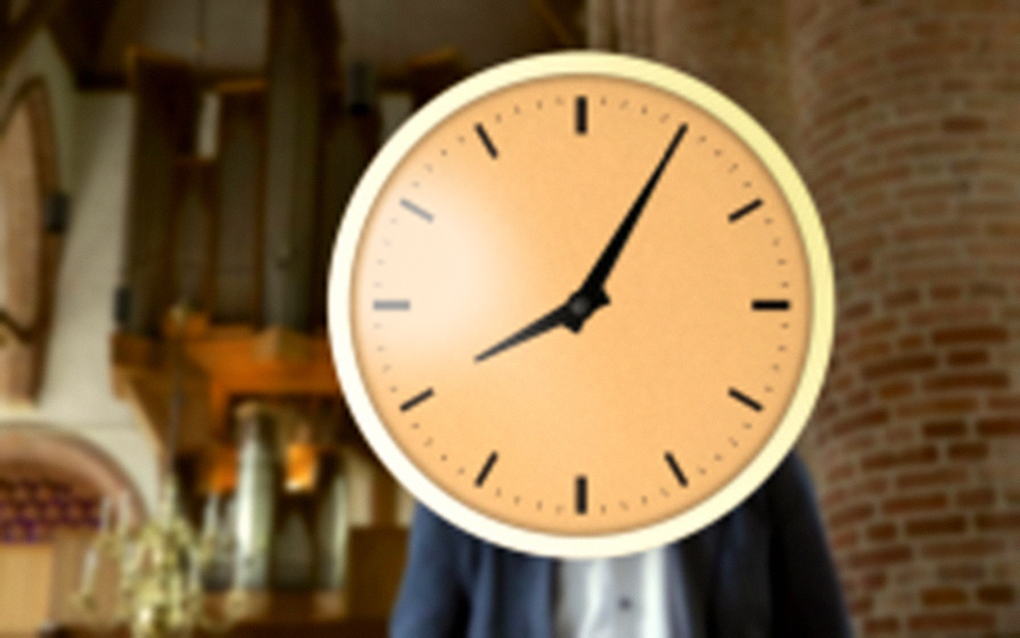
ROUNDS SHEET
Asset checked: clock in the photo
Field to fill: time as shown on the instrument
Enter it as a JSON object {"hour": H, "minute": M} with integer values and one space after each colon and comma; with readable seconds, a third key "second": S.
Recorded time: {"hour": 8, "minute": 5}
